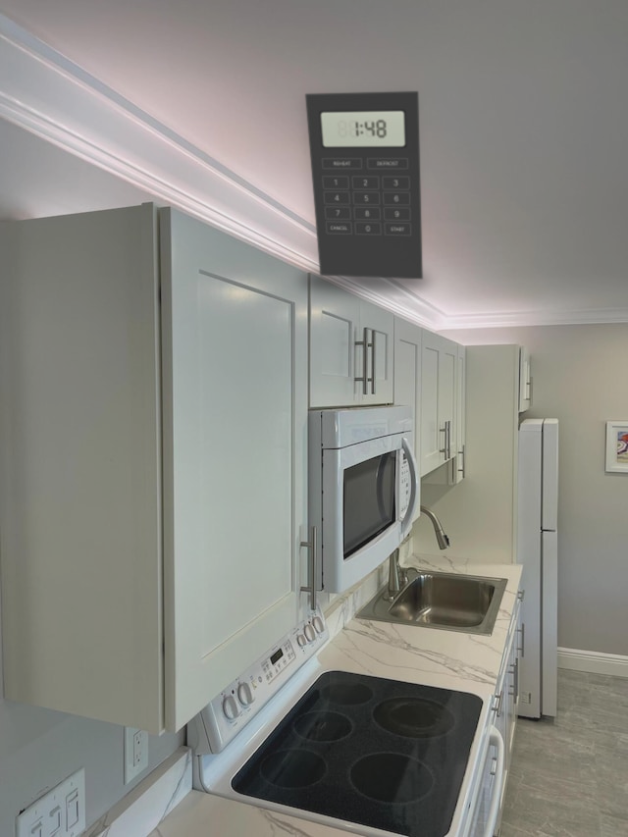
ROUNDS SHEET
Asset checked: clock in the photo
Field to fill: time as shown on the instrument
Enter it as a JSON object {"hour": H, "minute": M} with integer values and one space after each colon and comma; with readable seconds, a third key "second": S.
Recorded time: {"hour": 1, "minute": 48}
